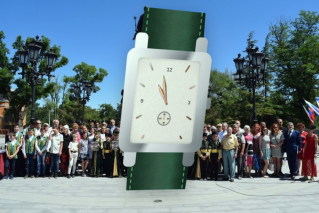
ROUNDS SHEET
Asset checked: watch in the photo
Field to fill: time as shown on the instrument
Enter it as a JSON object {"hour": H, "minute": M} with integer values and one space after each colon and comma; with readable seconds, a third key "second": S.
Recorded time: {"hour": 10, "minute": 58}
